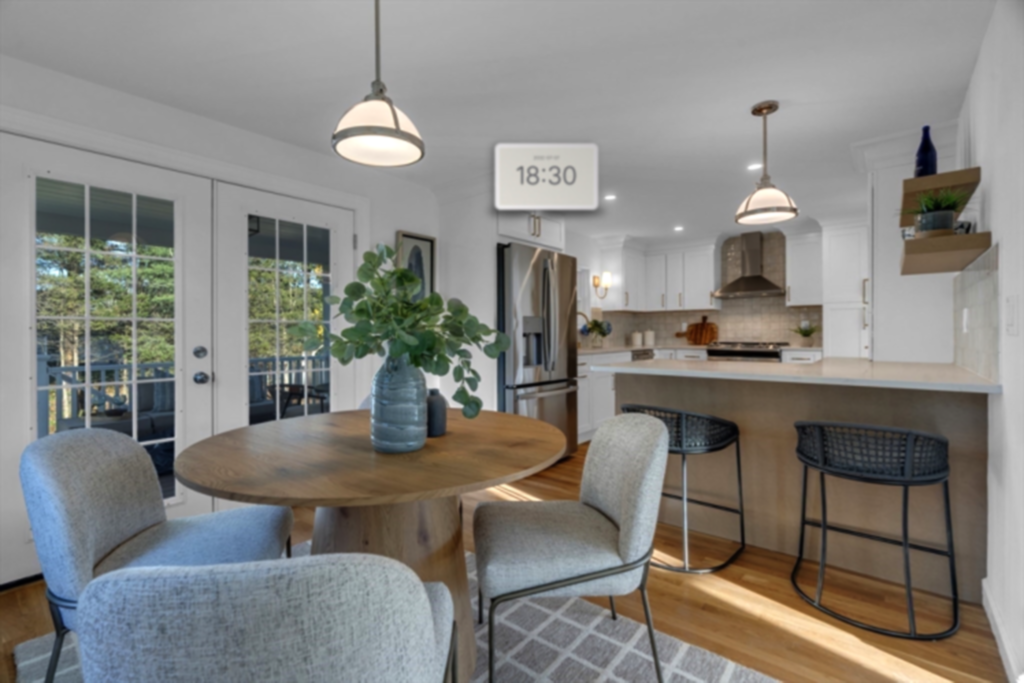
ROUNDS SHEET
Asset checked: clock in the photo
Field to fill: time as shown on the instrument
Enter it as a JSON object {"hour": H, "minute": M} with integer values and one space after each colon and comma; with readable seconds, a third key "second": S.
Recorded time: {"hour": 18, "minute": 30}
